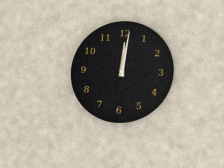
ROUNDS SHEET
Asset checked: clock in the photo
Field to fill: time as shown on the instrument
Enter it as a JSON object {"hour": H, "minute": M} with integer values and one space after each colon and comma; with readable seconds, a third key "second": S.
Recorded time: {"hour": 12, "minute": 1}
